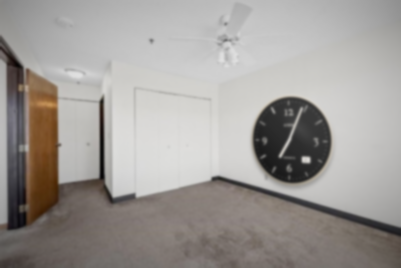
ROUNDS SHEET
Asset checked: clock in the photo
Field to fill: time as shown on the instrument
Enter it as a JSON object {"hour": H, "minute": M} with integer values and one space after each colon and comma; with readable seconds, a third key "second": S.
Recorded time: {"hour": 7, "minute": 4}
